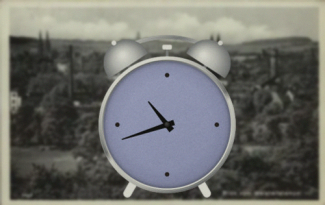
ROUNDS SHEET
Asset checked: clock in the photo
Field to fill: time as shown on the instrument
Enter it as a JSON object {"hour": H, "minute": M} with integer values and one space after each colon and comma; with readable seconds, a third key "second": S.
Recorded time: {"hour": 10, "minute": 42}
